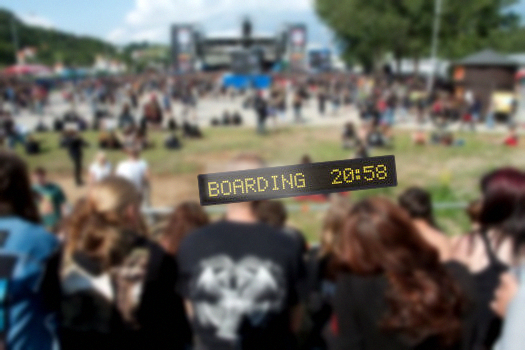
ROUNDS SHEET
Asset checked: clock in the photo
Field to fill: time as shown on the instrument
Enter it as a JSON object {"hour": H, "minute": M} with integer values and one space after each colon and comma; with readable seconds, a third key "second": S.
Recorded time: {"hour": 20, "minute": 58}
